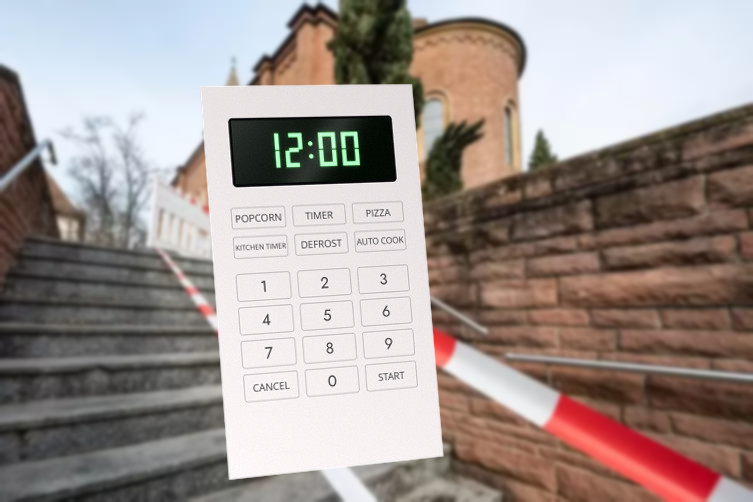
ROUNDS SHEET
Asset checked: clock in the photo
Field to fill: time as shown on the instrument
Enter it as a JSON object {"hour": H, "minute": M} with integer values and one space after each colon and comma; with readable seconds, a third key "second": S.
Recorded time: {"hour": 12, "minute": 0}
